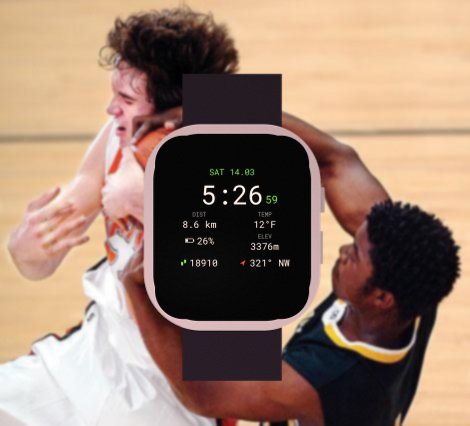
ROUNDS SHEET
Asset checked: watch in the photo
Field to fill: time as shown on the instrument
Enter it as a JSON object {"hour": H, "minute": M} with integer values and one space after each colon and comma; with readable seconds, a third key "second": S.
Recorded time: {"hour": 5, "minute": 26, "second": 59}
